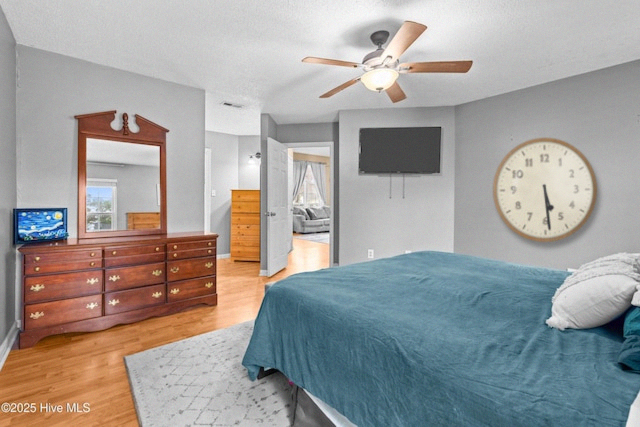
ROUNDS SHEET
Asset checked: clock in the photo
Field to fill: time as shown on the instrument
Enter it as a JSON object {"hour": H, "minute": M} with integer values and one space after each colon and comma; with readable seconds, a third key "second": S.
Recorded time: {"hour": 5, "minute": 29}
